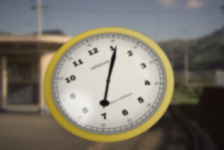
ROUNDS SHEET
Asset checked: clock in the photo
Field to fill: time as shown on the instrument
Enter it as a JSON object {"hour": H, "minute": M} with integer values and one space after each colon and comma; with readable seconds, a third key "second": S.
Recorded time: {"hour": 7, "minute": 6}
